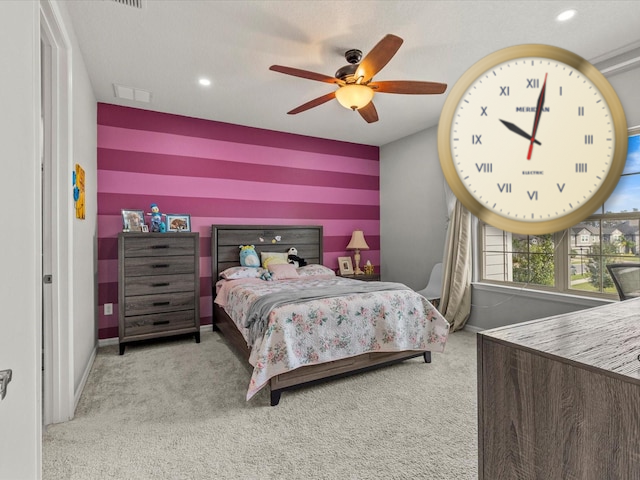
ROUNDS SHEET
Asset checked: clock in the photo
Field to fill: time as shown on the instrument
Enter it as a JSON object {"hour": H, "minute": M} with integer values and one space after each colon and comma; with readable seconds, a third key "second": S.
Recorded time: {"hour": 10, "minute": 2, "second": 2}
